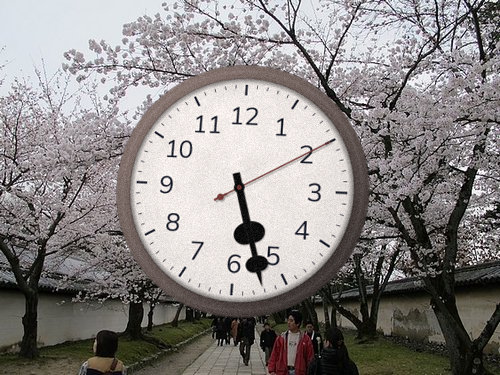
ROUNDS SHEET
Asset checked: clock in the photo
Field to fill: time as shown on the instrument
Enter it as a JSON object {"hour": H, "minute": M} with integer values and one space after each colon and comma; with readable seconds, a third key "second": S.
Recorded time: {"hour": 5, "minute": 27, "second": 10}
